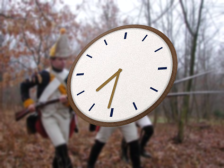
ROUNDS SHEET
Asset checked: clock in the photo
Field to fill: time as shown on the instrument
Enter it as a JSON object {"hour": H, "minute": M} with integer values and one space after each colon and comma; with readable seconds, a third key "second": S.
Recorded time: {"hour": 7, "minute": 31}
